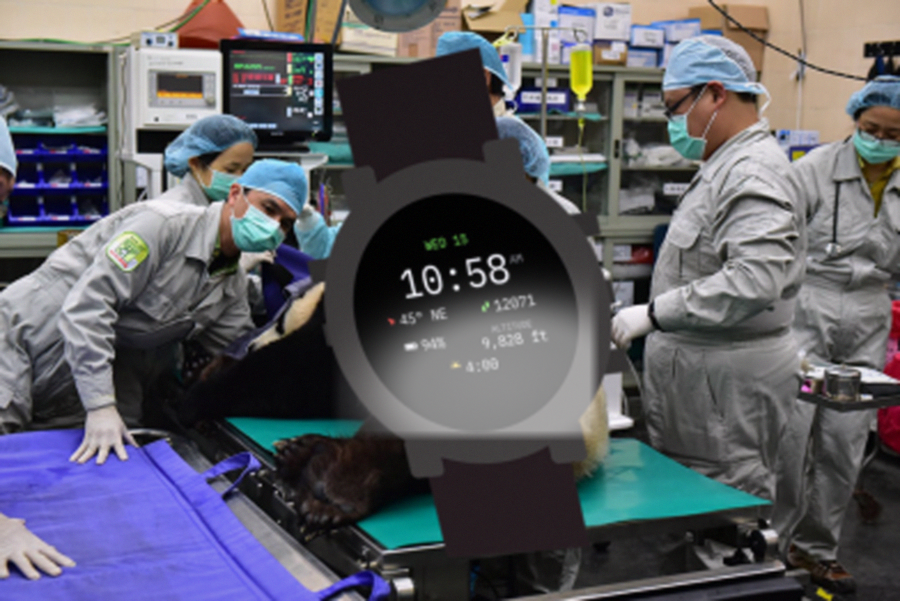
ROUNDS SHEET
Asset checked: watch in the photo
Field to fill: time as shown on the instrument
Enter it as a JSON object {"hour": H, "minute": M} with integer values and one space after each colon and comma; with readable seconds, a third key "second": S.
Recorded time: {"hour": 10, "minute": 58}
